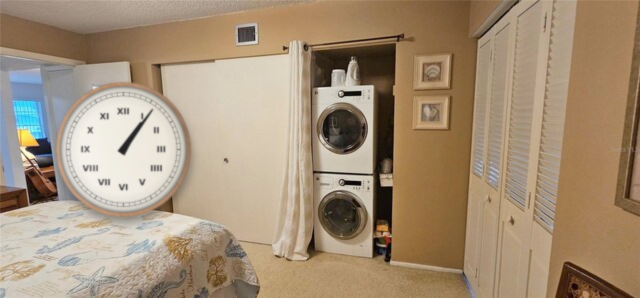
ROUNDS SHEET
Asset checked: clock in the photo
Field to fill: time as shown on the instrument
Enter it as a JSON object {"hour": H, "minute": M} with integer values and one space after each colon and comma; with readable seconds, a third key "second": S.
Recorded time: {"hour": 1, "minute": 6}
